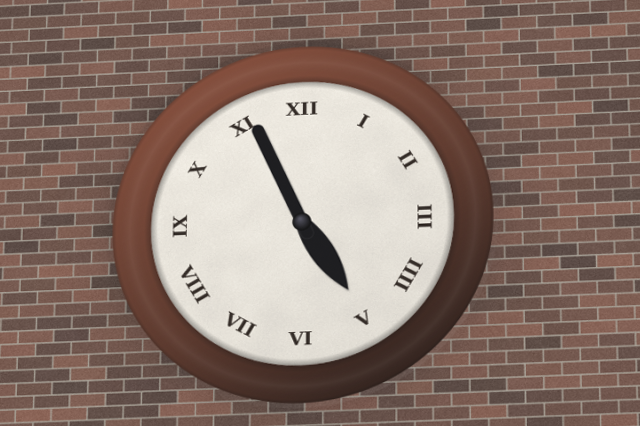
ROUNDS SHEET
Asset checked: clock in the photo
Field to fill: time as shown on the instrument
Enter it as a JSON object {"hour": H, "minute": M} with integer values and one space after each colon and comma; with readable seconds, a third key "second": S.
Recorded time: {"hour": 4, "minute": 56}
